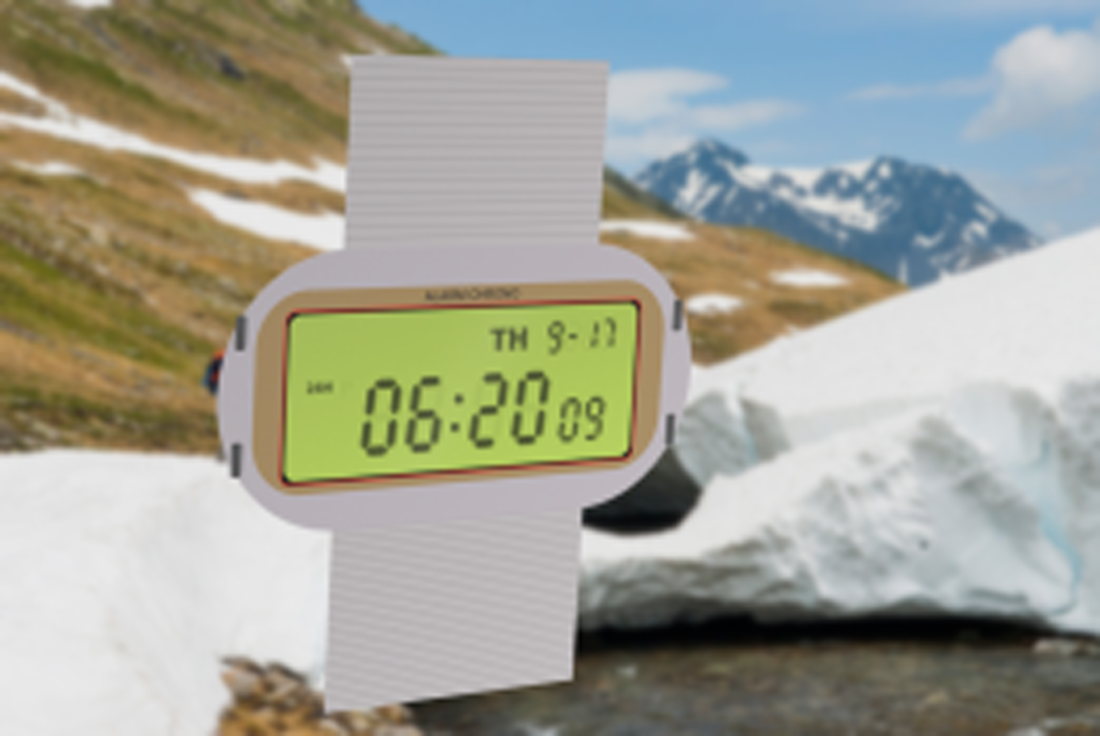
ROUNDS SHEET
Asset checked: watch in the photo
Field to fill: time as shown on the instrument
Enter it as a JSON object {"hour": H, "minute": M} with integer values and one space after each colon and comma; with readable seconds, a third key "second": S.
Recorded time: {"hour": 6, "minute": 20, "second": 9}
